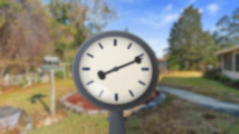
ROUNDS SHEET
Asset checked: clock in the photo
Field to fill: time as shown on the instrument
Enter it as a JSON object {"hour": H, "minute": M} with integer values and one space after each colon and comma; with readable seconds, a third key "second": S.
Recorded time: {"hour": 8, "minute": 11}
